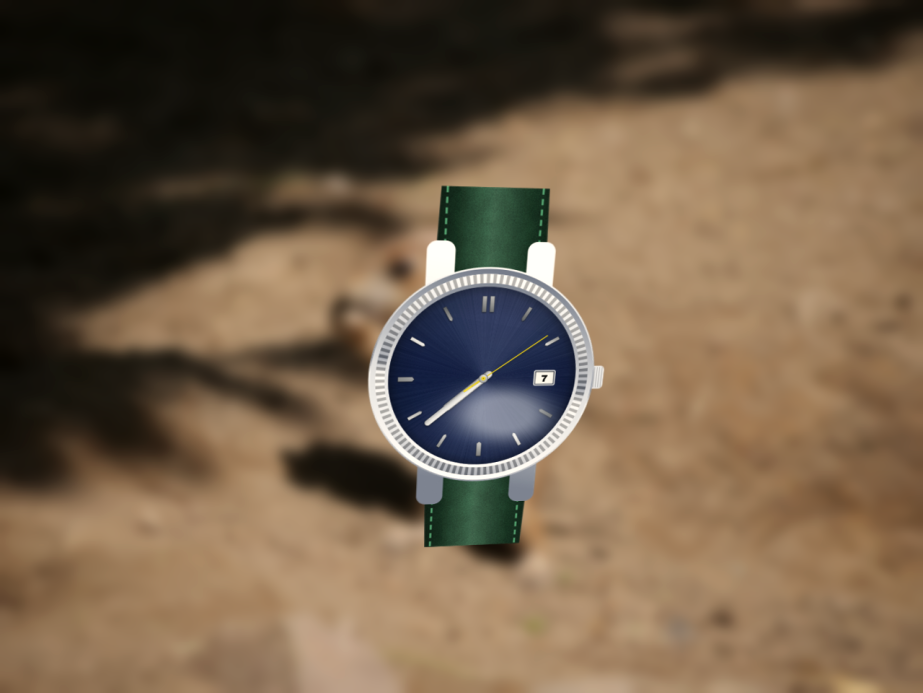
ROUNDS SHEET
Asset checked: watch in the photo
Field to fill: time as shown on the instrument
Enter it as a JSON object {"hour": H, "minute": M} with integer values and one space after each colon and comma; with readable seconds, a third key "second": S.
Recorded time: {"hour": 7, "minute": 38, "second": 9}
